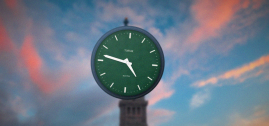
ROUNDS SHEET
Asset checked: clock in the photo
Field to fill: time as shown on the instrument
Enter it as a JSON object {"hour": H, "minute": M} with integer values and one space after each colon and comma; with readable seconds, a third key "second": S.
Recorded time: {"hour": 4, "minute": 47}
